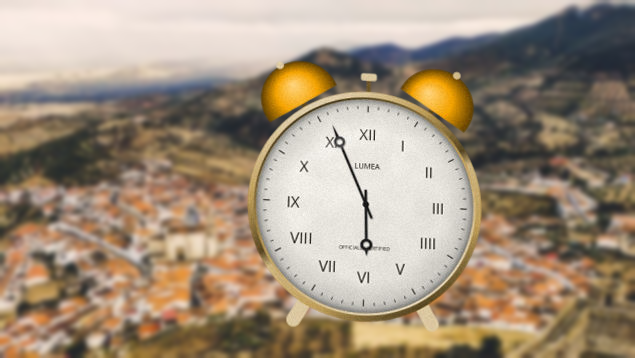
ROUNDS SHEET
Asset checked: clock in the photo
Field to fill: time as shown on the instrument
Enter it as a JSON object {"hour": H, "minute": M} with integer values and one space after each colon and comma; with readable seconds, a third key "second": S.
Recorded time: {"hour": 5, "minute": 56}
